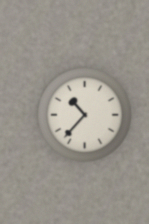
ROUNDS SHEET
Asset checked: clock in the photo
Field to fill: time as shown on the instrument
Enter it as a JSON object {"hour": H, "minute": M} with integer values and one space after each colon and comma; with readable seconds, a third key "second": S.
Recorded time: {"hour": 10, "minute": 37}
